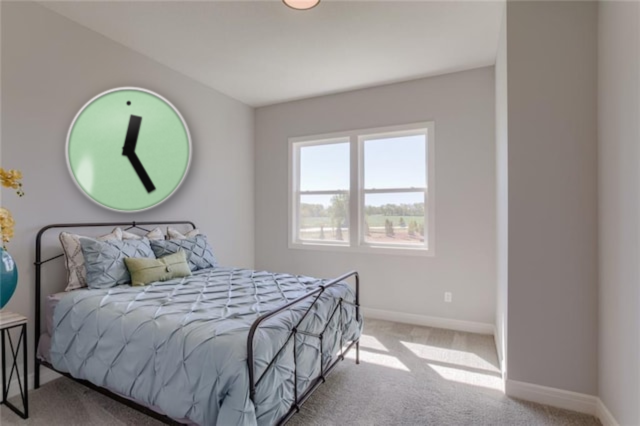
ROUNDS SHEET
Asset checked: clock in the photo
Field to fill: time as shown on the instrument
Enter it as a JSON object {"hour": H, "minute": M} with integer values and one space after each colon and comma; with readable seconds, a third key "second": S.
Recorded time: {"hour": 12, "minute": 25}
